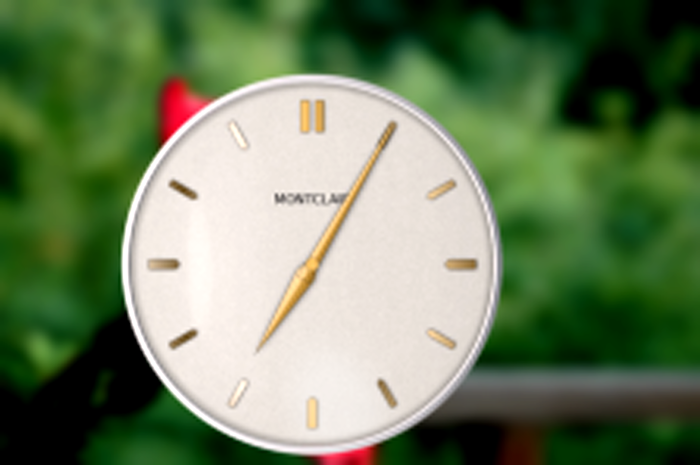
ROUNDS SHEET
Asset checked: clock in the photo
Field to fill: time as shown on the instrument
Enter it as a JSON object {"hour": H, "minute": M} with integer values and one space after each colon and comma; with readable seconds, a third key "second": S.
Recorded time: {"hour": 7, "minute": 5}
